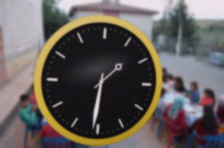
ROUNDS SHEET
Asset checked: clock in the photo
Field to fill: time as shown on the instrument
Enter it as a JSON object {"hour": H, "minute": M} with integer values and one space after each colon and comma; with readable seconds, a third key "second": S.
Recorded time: {"hour": 1, "minute": 31}
